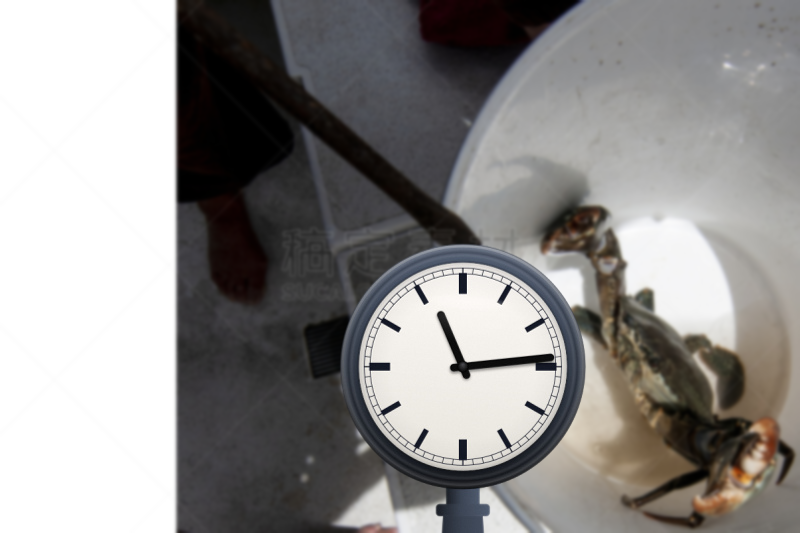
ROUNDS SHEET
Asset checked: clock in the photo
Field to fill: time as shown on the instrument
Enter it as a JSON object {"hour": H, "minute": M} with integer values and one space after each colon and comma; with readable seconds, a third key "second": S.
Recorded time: {"hour": 11, "minute": 14}
